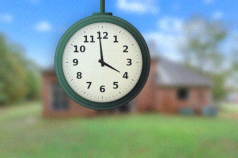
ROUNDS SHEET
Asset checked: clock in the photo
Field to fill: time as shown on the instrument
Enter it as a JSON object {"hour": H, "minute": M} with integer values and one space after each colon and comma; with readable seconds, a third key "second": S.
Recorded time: {"hour": 3, "minute": 59}
